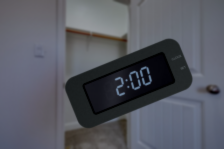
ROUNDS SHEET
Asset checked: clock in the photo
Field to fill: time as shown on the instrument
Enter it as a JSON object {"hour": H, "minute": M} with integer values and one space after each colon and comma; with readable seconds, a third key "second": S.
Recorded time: {"hour": 2, "minute": 0}
